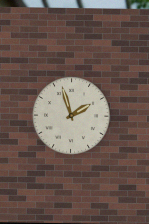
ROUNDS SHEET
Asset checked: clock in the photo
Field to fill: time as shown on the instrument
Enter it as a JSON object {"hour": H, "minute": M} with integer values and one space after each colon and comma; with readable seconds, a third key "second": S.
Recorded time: {"hour": 1, "minute": 57}
